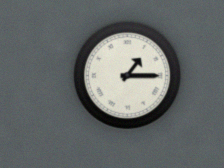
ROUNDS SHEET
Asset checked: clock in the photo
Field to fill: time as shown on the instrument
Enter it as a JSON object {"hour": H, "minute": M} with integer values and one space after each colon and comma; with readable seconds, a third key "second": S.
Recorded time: {"hour": 1, "minute": 15}
